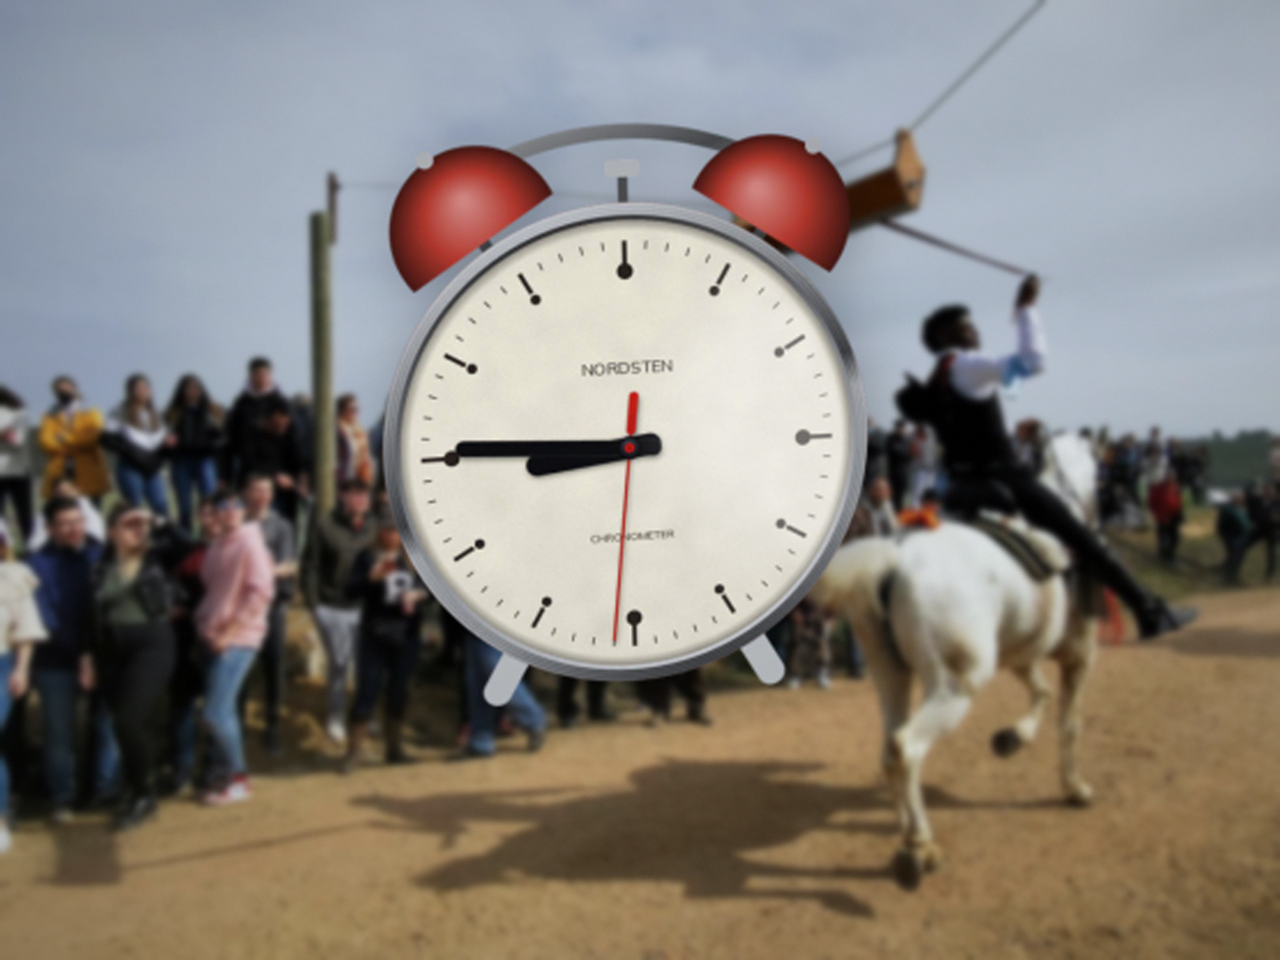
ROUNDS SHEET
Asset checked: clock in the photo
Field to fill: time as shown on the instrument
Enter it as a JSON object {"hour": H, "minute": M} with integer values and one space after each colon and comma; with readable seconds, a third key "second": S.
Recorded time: {"hour": 8, "minute": 45, "second": 31}
